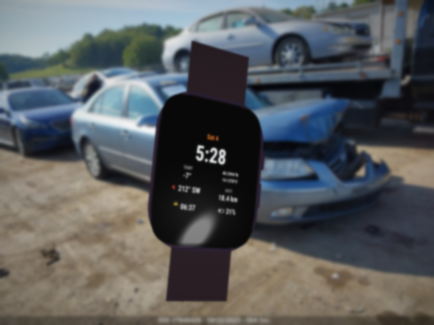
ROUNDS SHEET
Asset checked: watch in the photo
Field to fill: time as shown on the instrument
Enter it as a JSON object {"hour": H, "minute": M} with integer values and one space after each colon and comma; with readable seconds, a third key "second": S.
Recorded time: {"hour": 5, "minute": 28}
